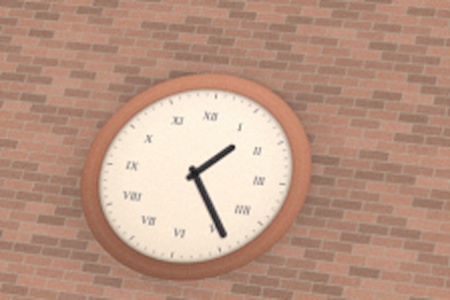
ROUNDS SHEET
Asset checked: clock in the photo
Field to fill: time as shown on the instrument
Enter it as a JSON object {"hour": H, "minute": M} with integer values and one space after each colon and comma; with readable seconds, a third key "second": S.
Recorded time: {"hour": 1, "minute": 24}
